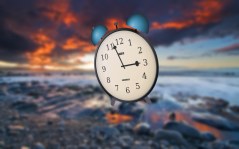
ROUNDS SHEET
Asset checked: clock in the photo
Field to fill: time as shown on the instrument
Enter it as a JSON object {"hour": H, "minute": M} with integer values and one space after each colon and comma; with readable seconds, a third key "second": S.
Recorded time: {"hour": 2, "minute": 57}
